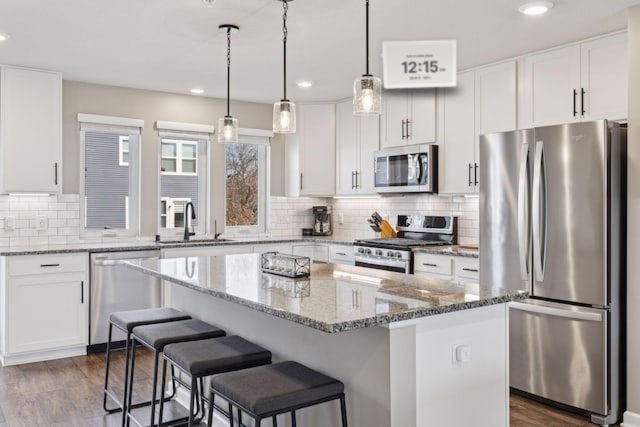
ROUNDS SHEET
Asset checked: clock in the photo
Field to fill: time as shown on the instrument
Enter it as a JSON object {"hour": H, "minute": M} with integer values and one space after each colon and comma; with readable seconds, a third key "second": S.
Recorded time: {"hour": 12, "minute": 15}
